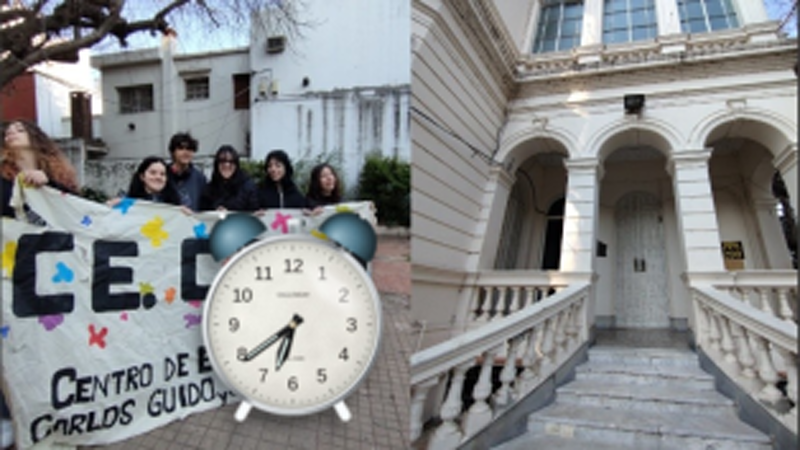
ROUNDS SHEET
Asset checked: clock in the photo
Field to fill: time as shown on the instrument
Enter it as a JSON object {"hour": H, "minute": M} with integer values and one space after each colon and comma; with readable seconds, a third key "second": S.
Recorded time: {"hour": 6, "minute": 39}
